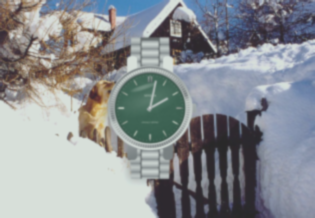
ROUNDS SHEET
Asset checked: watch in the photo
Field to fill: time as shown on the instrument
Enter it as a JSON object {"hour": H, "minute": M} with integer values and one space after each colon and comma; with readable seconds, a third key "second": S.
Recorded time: {"hour": 2, "minute": 2}
